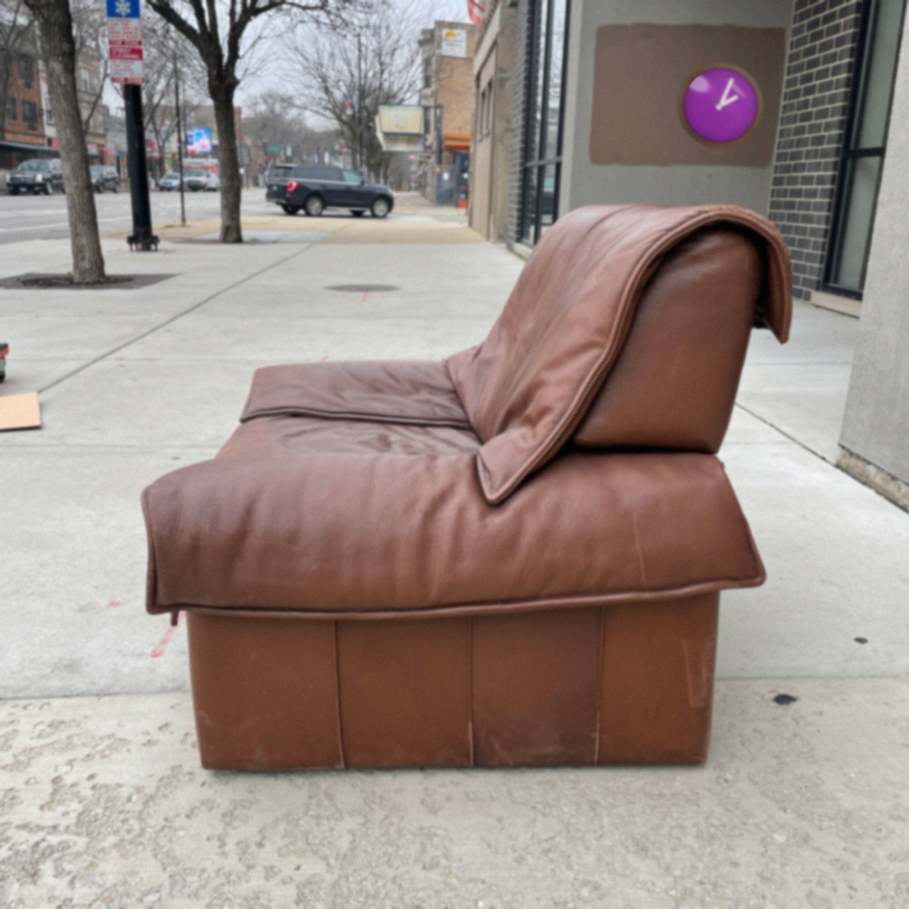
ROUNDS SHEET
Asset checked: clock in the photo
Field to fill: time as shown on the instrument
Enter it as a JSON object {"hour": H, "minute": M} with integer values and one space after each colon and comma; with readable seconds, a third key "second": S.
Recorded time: {"hour": 2, "minute": 4}
